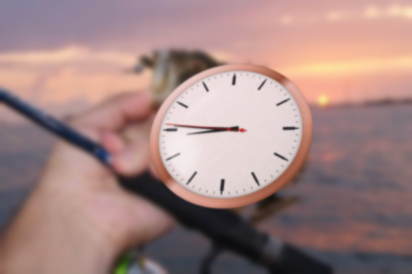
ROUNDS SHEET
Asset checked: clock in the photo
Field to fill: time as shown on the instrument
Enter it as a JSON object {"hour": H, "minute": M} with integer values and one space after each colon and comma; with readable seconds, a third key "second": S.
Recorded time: {"hour": 8, "minute": 45, "second": 46}
